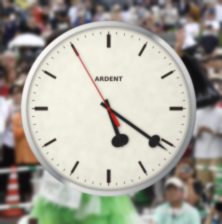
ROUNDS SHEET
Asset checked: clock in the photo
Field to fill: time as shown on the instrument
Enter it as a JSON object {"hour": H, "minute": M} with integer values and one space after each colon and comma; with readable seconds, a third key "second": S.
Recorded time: {"hour": 5, "minute": 20, "second": 55}
